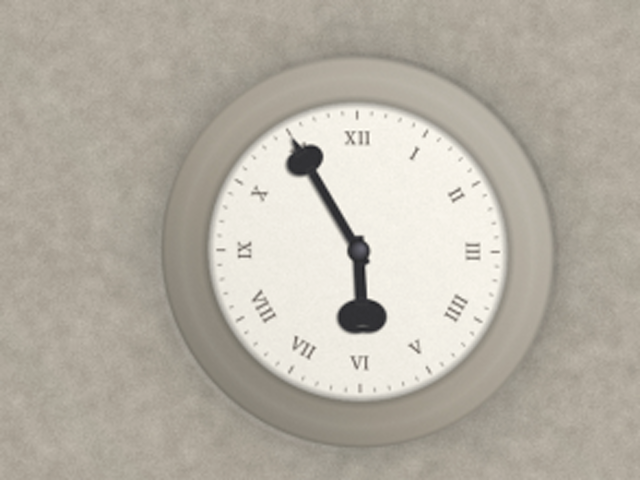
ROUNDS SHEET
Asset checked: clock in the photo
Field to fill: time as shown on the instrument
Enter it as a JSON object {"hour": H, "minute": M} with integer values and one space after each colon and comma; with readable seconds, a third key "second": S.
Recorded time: {"hour": 5, "minute": 55}
